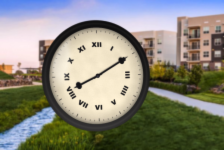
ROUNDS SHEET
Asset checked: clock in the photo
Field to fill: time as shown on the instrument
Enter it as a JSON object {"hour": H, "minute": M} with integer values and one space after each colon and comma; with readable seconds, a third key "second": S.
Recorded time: {"hour": 8, "minute": 10}
